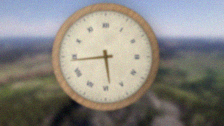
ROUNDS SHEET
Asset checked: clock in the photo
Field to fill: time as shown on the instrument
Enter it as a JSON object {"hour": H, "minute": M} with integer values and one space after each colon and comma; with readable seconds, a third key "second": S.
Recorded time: {"hour": 5, "minute": 44}
